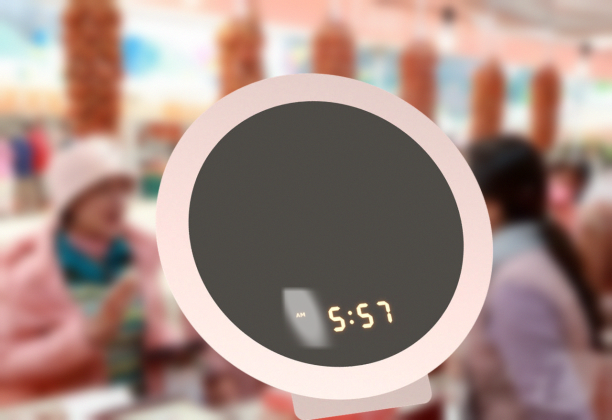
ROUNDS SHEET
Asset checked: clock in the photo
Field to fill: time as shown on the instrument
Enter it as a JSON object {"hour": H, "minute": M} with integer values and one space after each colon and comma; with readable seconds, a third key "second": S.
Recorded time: {"hour": 5, "minute": 57}
